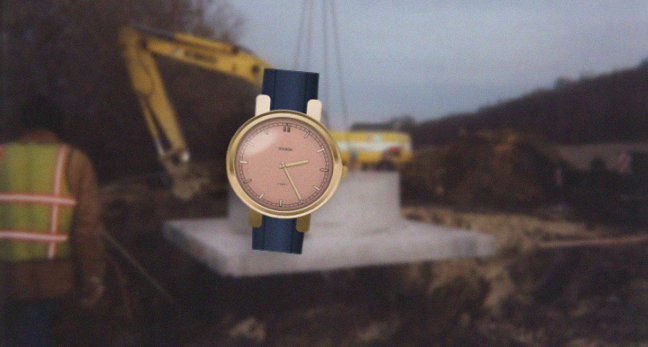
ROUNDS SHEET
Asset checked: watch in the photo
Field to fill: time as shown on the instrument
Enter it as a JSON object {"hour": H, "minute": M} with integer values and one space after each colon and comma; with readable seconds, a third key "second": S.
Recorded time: {"hour": 2, "minute": 25}
